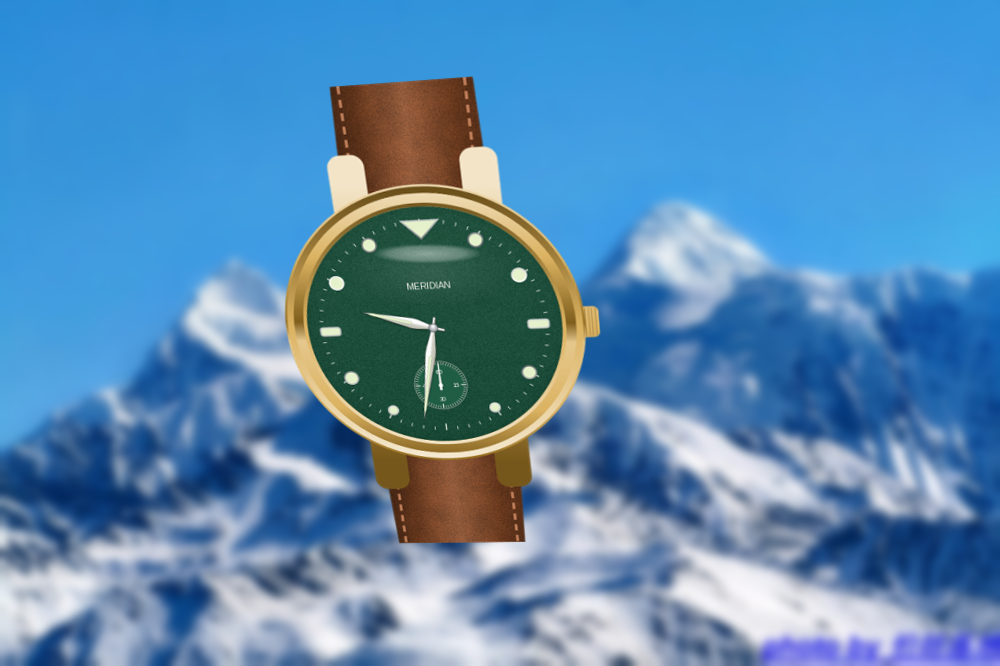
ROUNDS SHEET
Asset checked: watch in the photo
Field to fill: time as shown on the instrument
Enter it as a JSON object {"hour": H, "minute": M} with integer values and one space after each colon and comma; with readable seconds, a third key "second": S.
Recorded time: {"hour": 9, "minute": 32}
